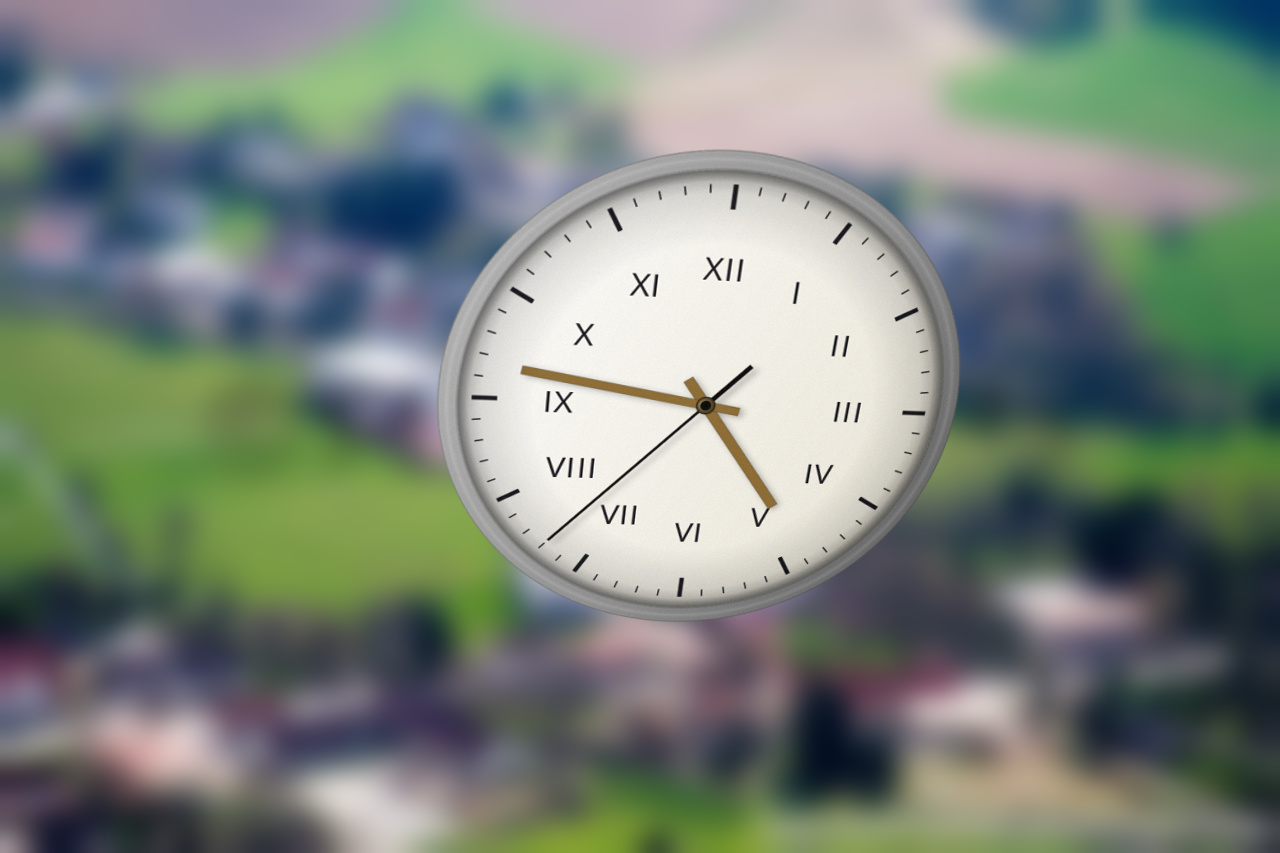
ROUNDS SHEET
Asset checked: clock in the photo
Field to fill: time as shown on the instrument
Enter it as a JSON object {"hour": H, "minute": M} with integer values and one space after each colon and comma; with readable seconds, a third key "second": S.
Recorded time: {"hour": 4, "minute": 46, "second": 37}
